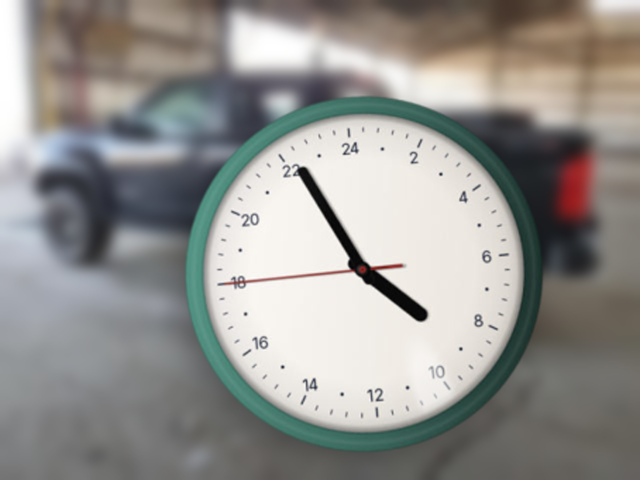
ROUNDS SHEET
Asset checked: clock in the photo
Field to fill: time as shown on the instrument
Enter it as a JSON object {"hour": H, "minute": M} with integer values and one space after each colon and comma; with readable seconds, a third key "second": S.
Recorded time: {"hour": 8, "minute": 55, "second": 45}
